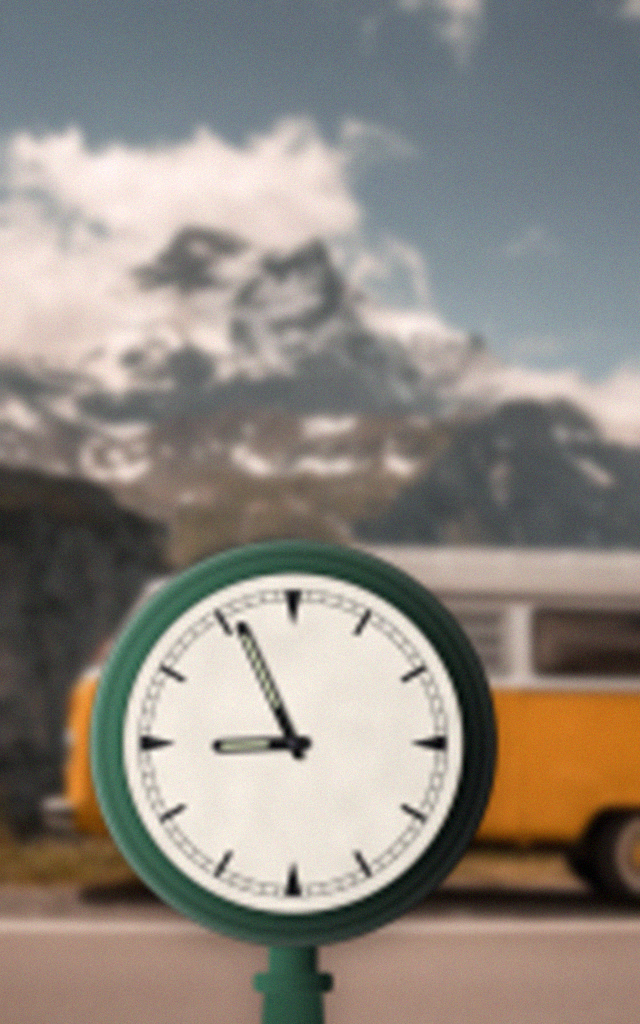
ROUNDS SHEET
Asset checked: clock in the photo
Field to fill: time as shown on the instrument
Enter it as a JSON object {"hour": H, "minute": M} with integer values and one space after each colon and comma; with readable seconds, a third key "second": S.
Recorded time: {"hour": 8, "minute": 56}
